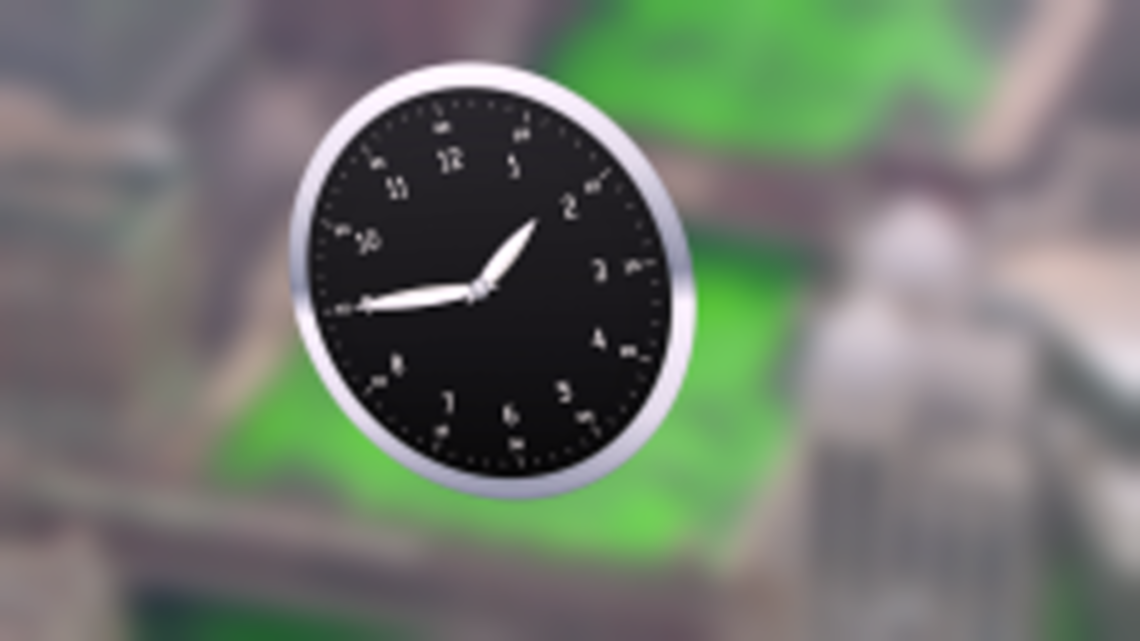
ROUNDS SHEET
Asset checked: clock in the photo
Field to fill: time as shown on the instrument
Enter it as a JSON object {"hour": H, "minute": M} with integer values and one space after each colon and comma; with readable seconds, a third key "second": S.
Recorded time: {"hour": 1, "minute": 45}
